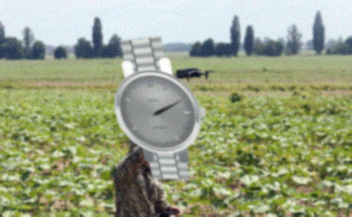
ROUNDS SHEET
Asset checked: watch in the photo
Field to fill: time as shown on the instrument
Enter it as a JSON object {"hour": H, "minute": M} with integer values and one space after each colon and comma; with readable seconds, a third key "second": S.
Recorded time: {"hour": 2, "minute": 11}
